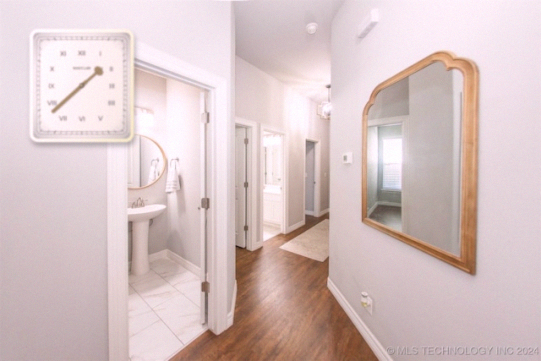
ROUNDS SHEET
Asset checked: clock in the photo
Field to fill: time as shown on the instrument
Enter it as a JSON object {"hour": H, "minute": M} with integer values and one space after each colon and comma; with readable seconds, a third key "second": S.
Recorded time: {"hour": 1, "minute": 38}
